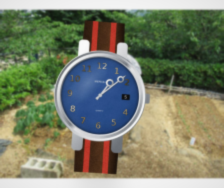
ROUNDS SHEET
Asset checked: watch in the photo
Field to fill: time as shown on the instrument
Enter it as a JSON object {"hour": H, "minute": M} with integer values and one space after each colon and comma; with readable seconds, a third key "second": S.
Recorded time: {"hour": 1, "minute": 8}
